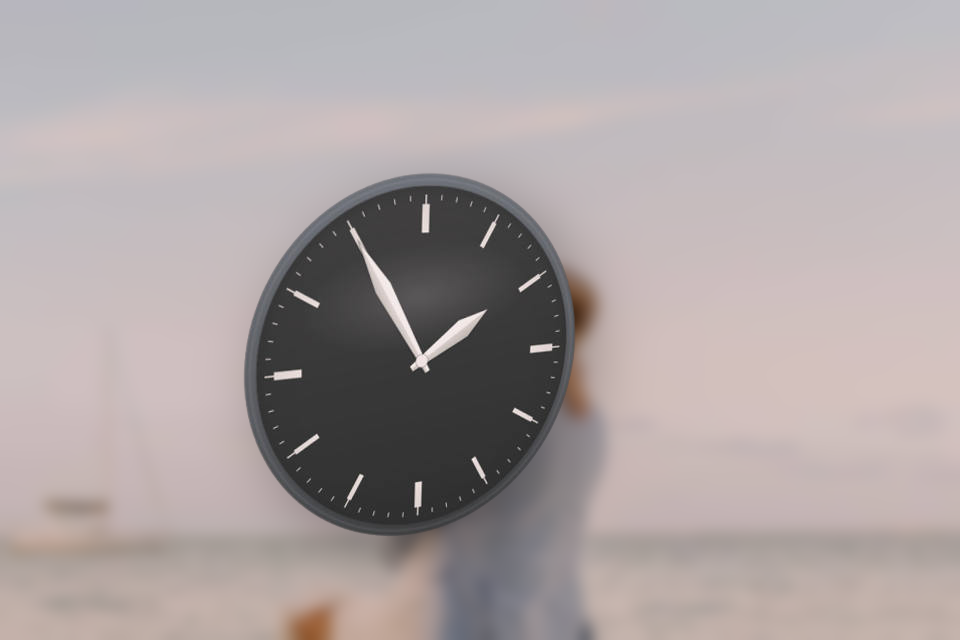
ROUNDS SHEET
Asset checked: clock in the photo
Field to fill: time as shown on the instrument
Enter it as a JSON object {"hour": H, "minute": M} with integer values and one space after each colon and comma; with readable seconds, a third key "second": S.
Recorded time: {"hour": 1, "minute": 55}
